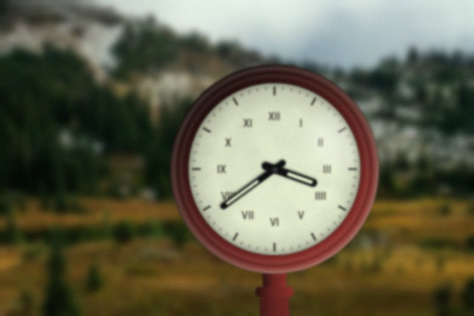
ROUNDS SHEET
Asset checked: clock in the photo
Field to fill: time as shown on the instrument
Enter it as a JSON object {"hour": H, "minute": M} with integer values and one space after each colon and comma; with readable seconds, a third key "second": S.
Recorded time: {"hour": 3, "minute": 39}
